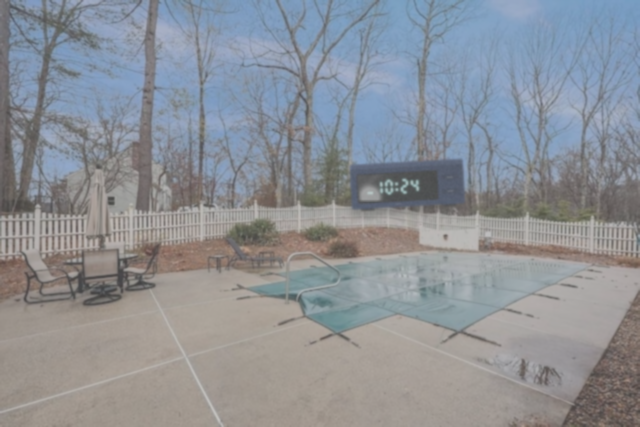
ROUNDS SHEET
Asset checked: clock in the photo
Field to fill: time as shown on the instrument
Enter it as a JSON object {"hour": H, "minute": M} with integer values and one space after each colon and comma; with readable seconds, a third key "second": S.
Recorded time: {"hour": 10, "minute": 24}
